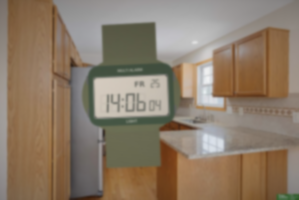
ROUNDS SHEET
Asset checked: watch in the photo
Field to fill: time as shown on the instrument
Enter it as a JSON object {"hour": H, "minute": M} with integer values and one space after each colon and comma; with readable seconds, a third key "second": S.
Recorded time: {"hour": 14, "minute": 6}
